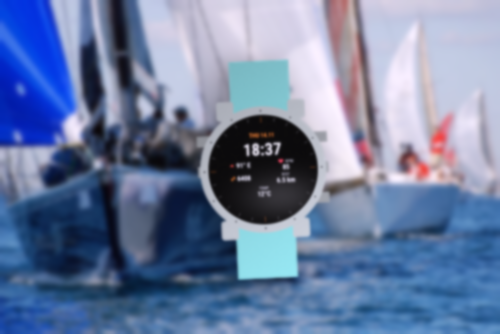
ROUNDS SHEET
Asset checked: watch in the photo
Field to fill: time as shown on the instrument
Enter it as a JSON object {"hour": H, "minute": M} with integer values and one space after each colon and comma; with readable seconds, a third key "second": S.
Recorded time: {"hour": 18, "minute": 37}
